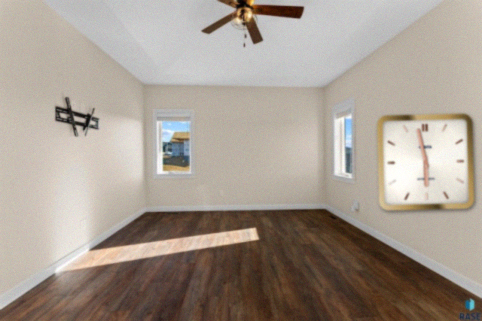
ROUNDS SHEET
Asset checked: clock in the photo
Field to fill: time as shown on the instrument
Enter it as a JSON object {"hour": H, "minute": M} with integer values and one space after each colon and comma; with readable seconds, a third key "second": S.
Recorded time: {"hour": 5, "minute": 58}
